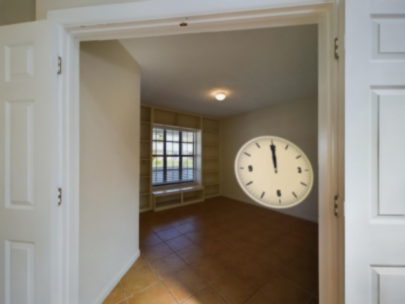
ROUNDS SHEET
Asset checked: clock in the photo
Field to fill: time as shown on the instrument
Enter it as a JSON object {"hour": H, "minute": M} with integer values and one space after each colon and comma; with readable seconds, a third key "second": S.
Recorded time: {"hour": 12, "minute": 0}
